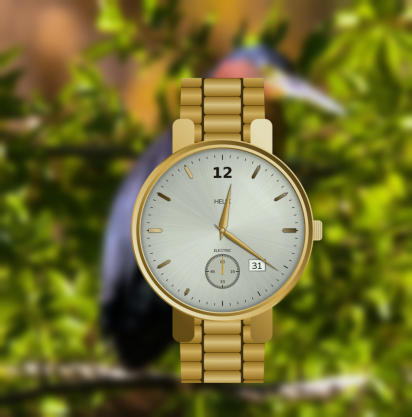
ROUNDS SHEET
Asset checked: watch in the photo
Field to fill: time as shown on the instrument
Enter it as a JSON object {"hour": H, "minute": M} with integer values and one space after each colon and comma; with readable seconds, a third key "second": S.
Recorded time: {"hour": 12, "minute": 21}
